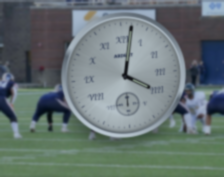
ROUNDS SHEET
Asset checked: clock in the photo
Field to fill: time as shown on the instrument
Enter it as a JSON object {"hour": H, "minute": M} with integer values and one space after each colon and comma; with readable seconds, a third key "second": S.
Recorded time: {"hour": 4, "minute": 2}
